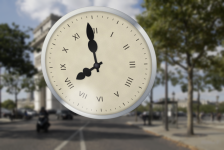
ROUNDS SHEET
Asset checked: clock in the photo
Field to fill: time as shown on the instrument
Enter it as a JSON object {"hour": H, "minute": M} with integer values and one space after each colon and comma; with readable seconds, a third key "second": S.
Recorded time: {"hour": 7, "minute": 59}
